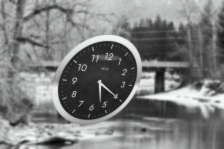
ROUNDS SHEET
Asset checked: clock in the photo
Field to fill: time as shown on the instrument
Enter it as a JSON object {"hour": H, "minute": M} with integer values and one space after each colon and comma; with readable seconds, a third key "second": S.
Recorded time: {"hour": 5, "minute": 20}
